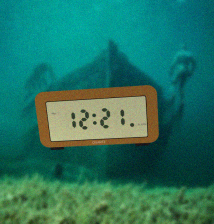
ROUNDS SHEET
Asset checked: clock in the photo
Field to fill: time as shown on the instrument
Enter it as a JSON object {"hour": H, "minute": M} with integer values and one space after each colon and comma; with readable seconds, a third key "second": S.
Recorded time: {"hour": 12, "minute": 21}
